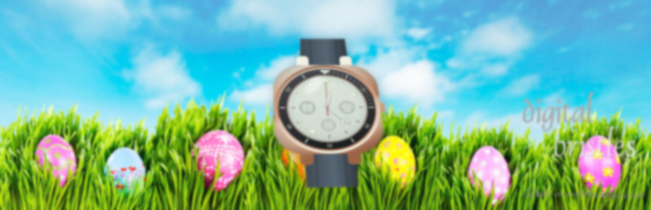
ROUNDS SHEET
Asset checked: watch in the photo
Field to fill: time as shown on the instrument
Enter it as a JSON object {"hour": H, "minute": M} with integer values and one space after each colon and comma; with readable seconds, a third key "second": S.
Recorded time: {"hour": 12, "minute": 22}
